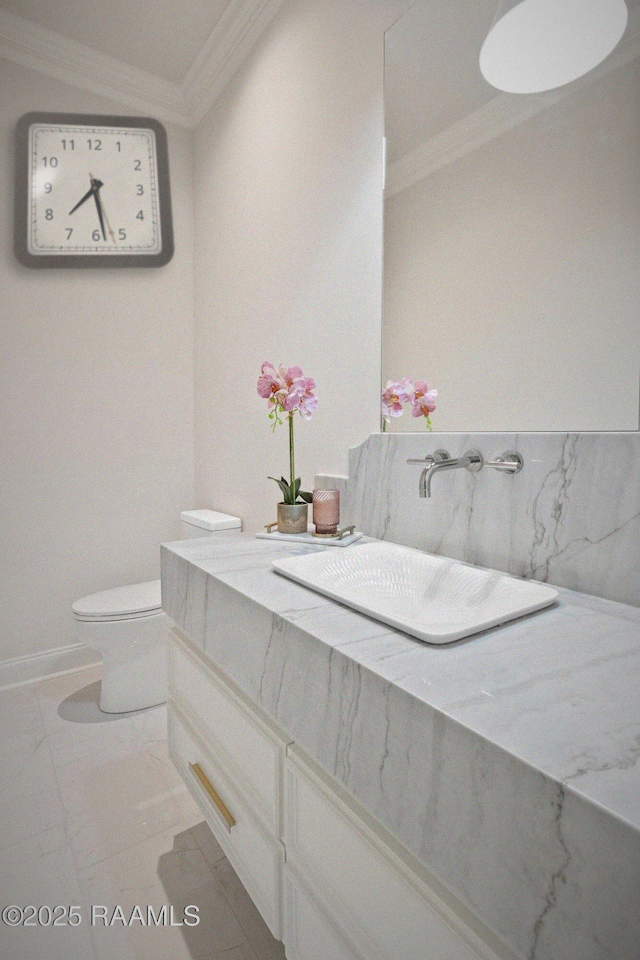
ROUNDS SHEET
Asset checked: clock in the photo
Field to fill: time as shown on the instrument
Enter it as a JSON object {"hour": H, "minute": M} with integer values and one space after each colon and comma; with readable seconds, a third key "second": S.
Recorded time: {"hour": 7, "minute": 28, "second": 27}
